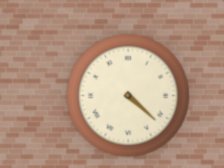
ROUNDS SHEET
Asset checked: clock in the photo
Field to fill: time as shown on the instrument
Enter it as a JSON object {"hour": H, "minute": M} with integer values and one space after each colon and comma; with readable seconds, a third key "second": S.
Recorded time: {"hour": 4, "minute": 22}
